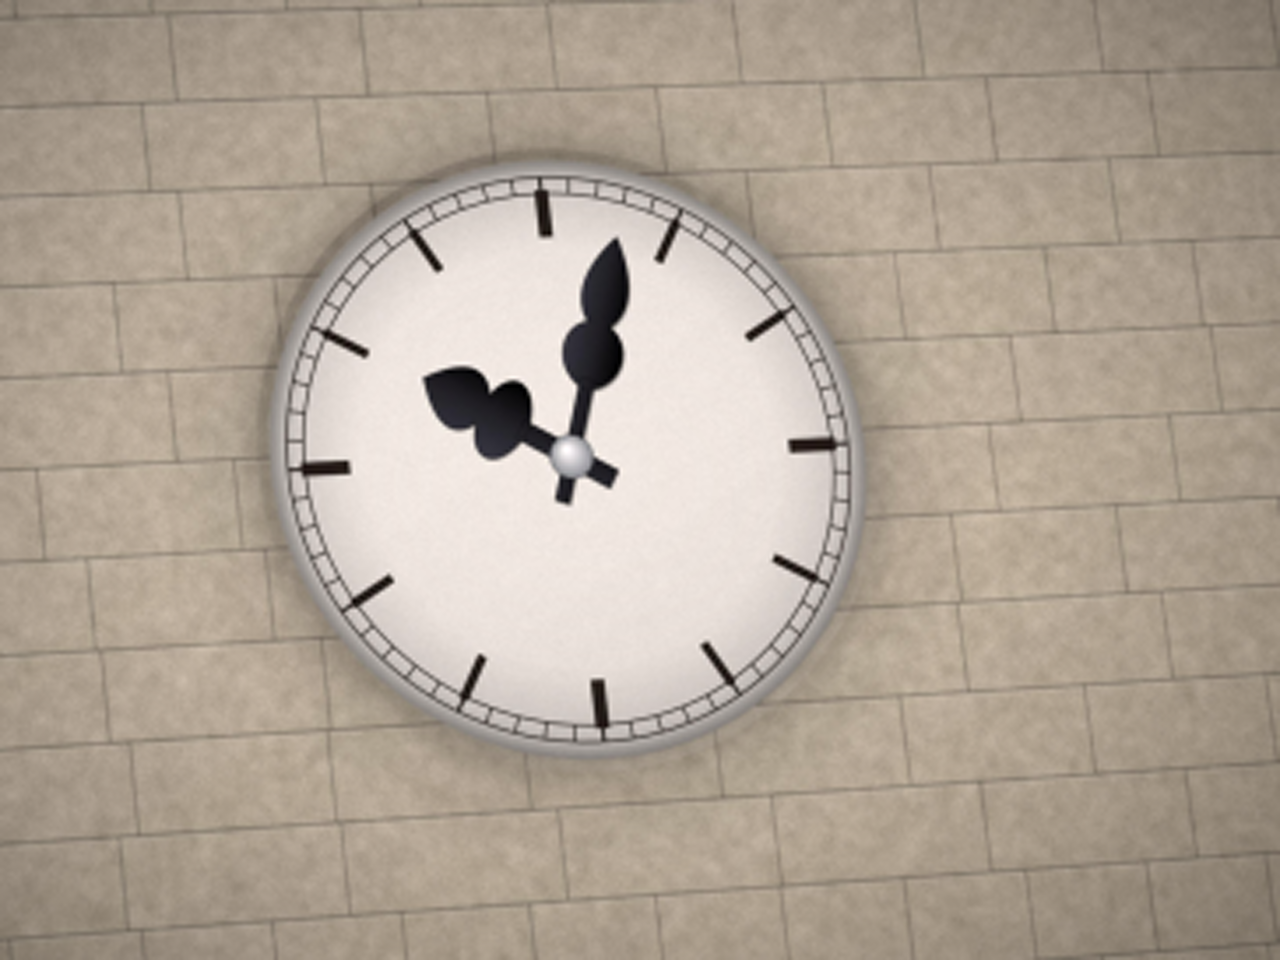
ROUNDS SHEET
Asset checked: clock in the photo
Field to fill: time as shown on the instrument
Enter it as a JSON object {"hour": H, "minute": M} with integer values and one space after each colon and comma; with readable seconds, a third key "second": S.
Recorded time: {"hour": 10, "minute": 3}
